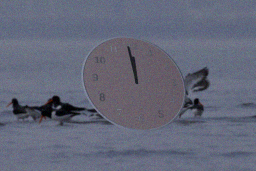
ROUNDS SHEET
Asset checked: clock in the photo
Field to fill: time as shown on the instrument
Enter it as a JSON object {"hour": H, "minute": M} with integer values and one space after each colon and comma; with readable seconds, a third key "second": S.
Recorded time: {"hour": 11, "minute": 59}
